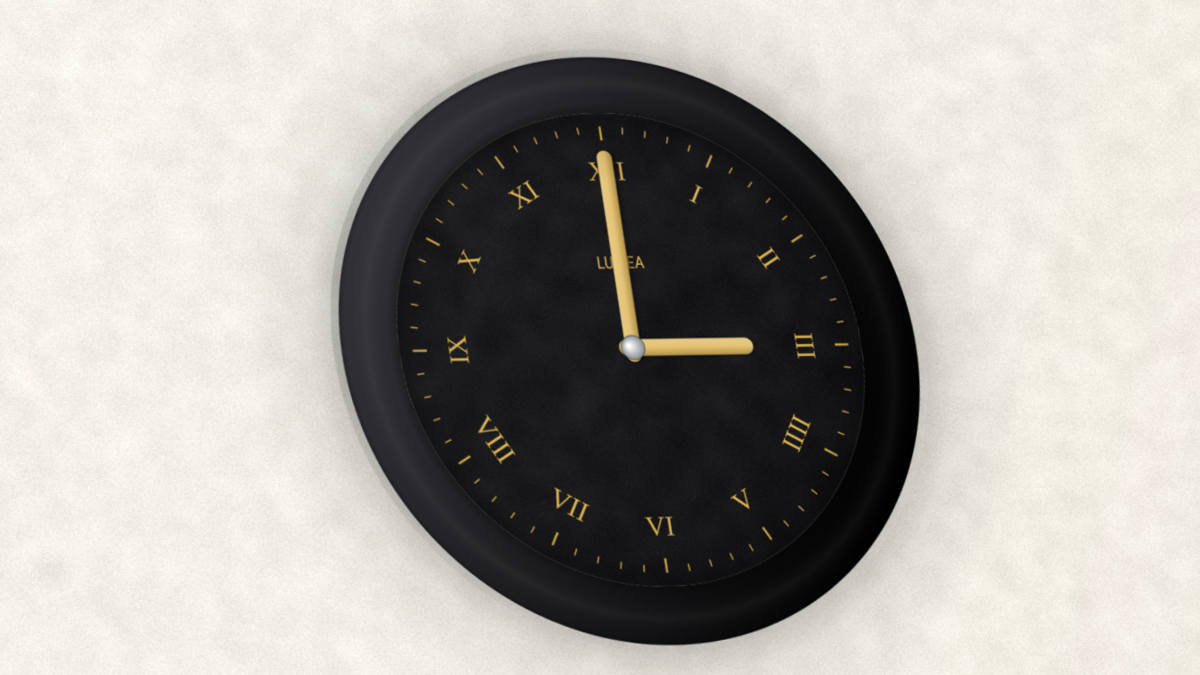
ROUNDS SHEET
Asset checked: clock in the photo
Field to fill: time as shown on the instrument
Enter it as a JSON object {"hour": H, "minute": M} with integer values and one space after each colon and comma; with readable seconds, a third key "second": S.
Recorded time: {"hour": 3, "minute": 0}
